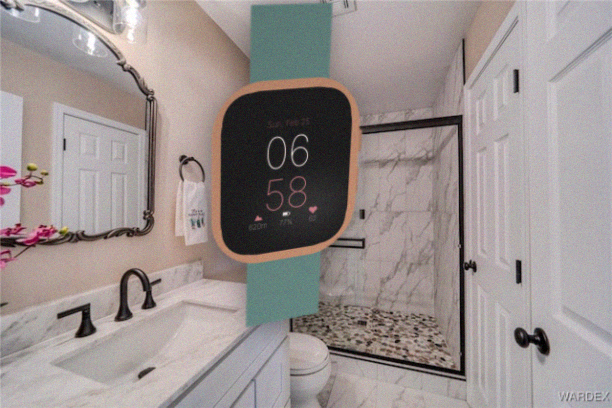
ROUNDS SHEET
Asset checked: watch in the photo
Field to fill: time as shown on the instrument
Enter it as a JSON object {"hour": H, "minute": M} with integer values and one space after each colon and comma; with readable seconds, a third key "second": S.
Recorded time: {"hour": 6, "minute": 58}
